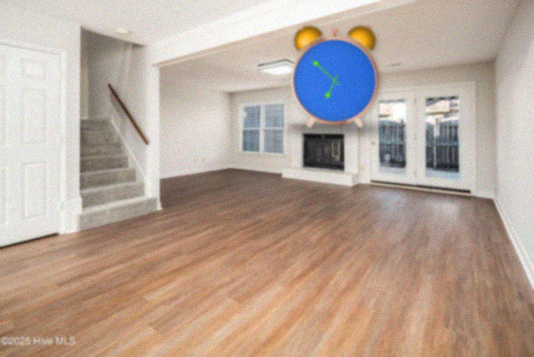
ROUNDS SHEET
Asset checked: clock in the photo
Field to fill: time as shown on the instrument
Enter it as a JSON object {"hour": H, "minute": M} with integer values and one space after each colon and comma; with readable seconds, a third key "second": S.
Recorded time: {"hour": 6, "minute": 52}
